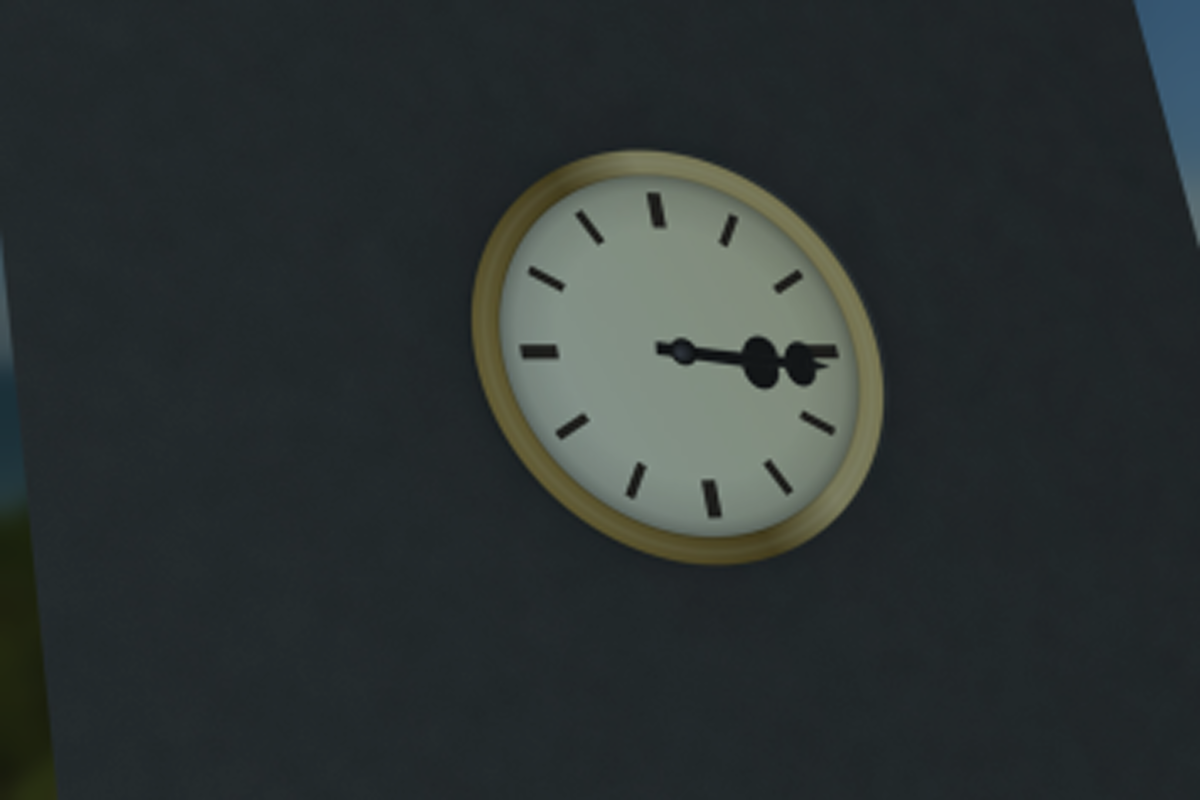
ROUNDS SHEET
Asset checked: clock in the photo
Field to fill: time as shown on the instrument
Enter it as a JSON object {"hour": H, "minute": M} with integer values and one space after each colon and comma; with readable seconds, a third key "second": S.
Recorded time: {"hour": 3, "minute": 16}
